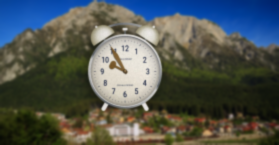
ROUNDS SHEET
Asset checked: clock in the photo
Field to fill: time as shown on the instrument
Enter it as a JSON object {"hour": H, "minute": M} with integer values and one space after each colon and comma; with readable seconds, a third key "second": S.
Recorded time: {"hour": 9, "minute": 55}
